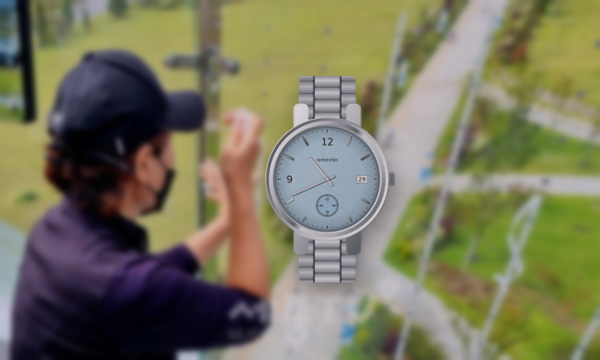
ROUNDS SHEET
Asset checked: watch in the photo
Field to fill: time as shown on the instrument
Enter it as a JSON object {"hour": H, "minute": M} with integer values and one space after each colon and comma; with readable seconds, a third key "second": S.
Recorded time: {"hour": 10, "minute": 41}
